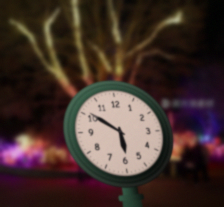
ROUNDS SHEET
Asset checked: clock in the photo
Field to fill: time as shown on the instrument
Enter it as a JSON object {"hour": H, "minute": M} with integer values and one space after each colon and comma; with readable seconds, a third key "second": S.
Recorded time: {"hour": 5, "minute": 51}
